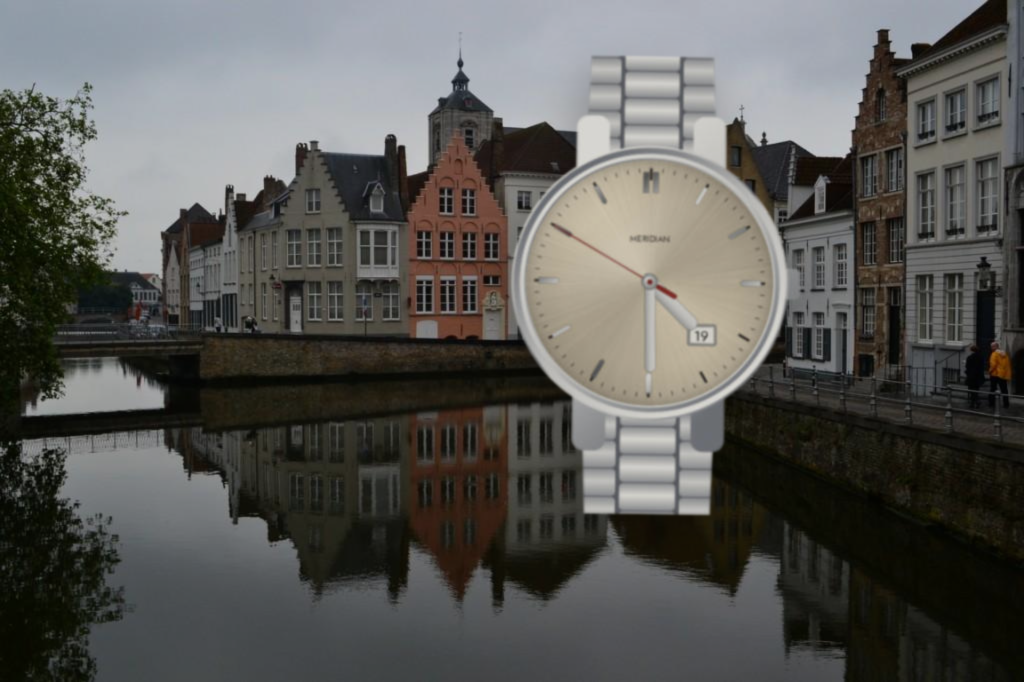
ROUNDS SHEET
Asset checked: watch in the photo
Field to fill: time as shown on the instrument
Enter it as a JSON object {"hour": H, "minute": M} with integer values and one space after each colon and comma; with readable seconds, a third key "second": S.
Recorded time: {"hour": 4, "minute": 29, "second": 50}
